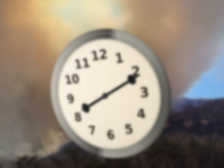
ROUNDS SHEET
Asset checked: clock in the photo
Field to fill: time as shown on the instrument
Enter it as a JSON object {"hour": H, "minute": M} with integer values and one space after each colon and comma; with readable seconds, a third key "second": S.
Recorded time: {"hour": 8, "minute": 11}
